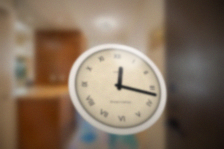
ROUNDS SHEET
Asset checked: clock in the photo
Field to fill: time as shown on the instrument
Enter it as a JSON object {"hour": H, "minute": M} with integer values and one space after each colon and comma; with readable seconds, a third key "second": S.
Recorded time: {"hour": 12, "minute": 17}
